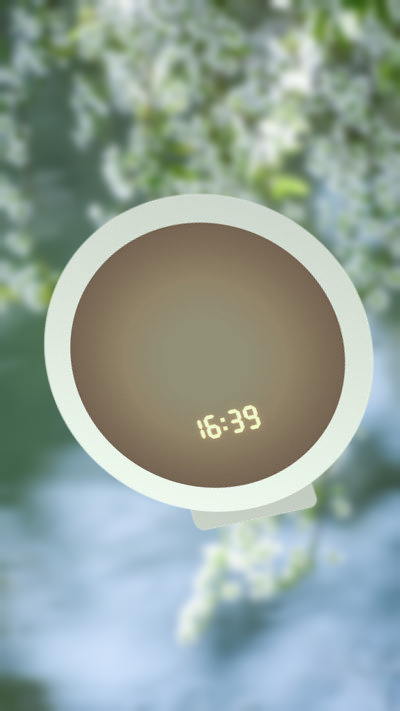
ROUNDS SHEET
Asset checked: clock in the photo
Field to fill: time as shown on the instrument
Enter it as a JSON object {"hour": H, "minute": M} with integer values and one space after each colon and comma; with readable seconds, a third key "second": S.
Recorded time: {"hour": 16, "minute": 39}
